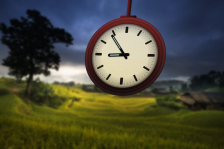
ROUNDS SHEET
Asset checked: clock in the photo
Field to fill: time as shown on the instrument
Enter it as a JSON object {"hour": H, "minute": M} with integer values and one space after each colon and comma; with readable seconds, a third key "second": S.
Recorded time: {"hour": 8, "minute": 54}
